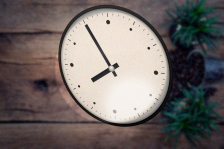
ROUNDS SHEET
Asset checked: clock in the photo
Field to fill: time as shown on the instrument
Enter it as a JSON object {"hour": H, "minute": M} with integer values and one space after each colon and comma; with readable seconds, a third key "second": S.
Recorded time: {"hour": 7, "minute": 55}
